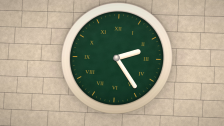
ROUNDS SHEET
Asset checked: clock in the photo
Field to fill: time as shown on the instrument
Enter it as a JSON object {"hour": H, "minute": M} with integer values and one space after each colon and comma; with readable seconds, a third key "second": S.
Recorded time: {"hour": 2, "minute": 24}
